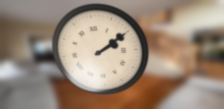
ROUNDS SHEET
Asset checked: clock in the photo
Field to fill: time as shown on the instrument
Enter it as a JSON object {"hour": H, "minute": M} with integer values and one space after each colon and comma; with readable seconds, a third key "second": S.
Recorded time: {"hour": 2, "minute": 10}
